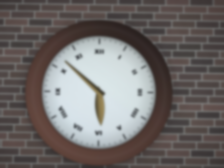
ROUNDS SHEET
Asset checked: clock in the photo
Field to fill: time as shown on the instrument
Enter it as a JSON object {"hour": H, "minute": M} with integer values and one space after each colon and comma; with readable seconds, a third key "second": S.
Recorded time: {"hour": 5, "minute": 52}
